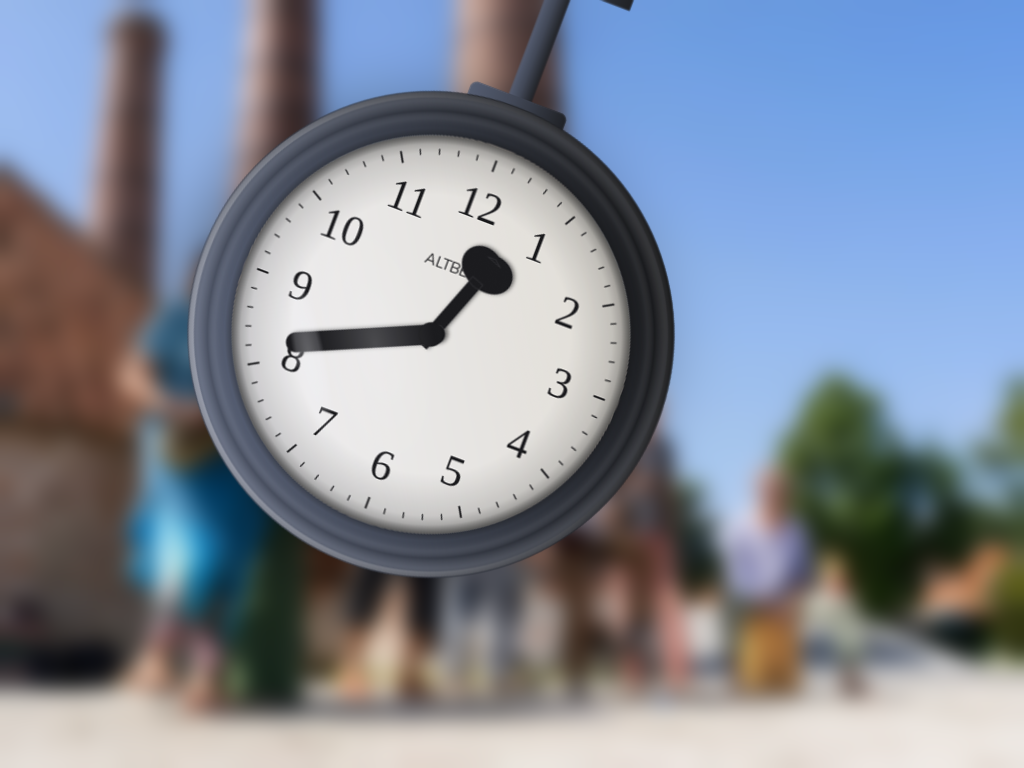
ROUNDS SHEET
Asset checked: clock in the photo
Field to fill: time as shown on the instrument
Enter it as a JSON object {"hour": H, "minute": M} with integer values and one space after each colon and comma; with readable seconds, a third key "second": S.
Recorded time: {"hour": 12, "minute": 41}
